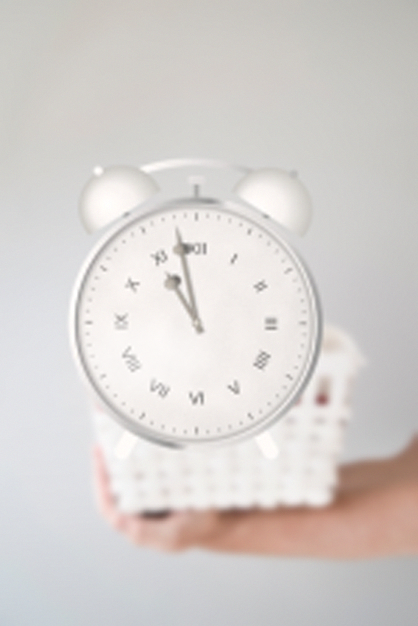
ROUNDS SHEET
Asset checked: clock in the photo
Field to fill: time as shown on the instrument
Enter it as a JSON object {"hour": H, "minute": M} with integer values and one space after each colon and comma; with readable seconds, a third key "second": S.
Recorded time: {"hour": 10, "minute": 58}
